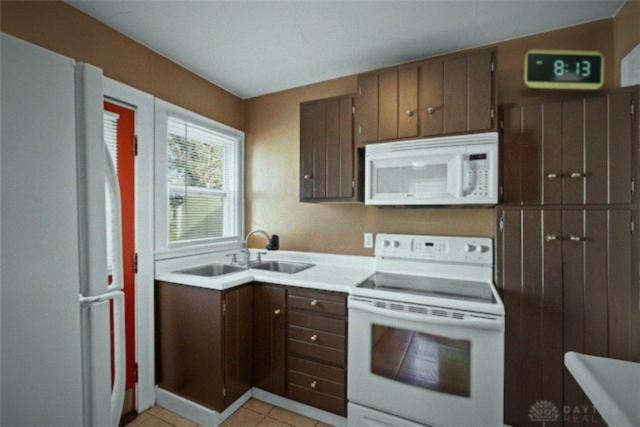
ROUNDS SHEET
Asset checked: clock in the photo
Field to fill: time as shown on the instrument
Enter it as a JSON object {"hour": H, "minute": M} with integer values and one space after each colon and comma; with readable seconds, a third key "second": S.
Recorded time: {"hour": 8, "minute": 13}
